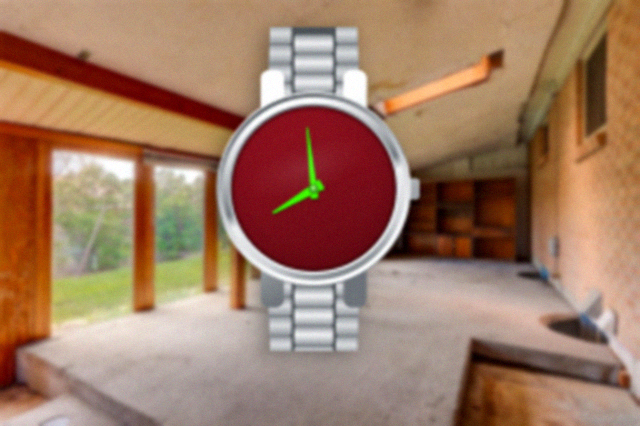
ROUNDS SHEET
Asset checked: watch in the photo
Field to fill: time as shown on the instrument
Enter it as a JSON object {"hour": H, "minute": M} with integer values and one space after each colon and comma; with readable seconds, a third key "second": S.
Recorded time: {"hour": 7, "minute": 59}
